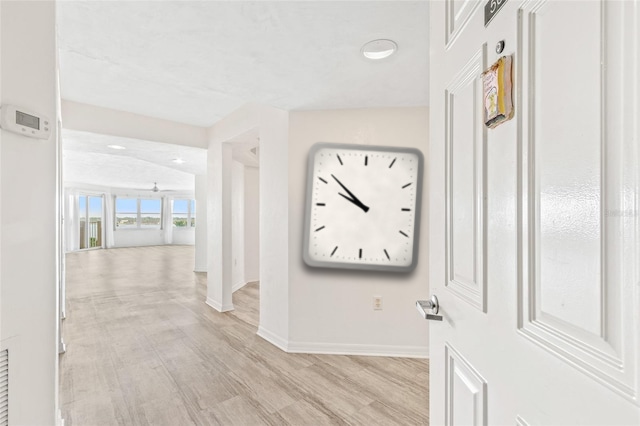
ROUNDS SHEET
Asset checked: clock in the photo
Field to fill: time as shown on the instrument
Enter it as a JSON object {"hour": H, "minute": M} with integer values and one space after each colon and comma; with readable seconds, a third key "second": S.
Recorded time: {"hour": 9, "minute": 52}
